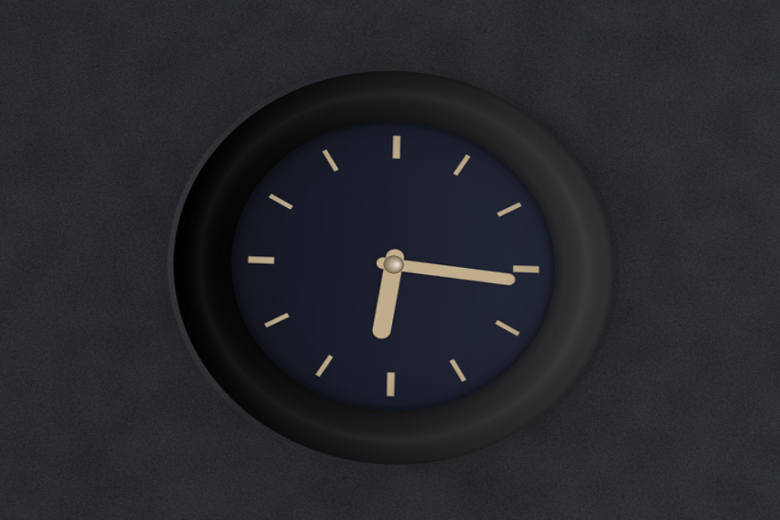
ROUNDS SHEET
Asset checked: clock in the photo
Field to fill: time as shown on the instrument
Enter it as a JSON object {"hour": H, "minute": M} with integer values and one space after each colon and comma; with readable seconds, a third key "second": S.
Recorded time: {"hour": 6, "minute": 16}
